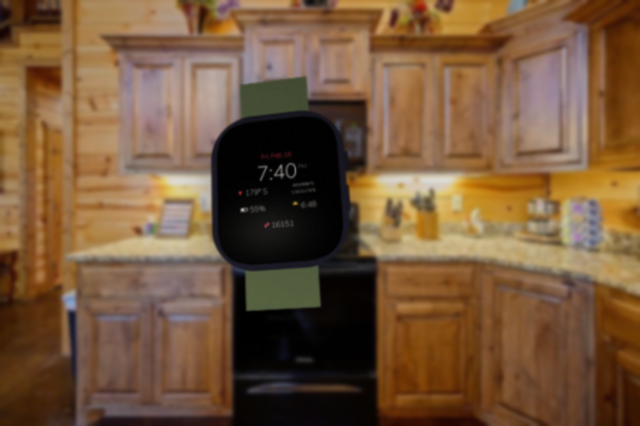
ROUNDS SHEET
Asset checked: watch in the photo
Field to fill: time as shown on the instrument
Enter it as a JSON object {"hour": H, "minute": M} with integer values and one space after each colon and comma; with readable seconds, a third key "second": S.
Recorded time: {"hour": 7, "minute": 40}
